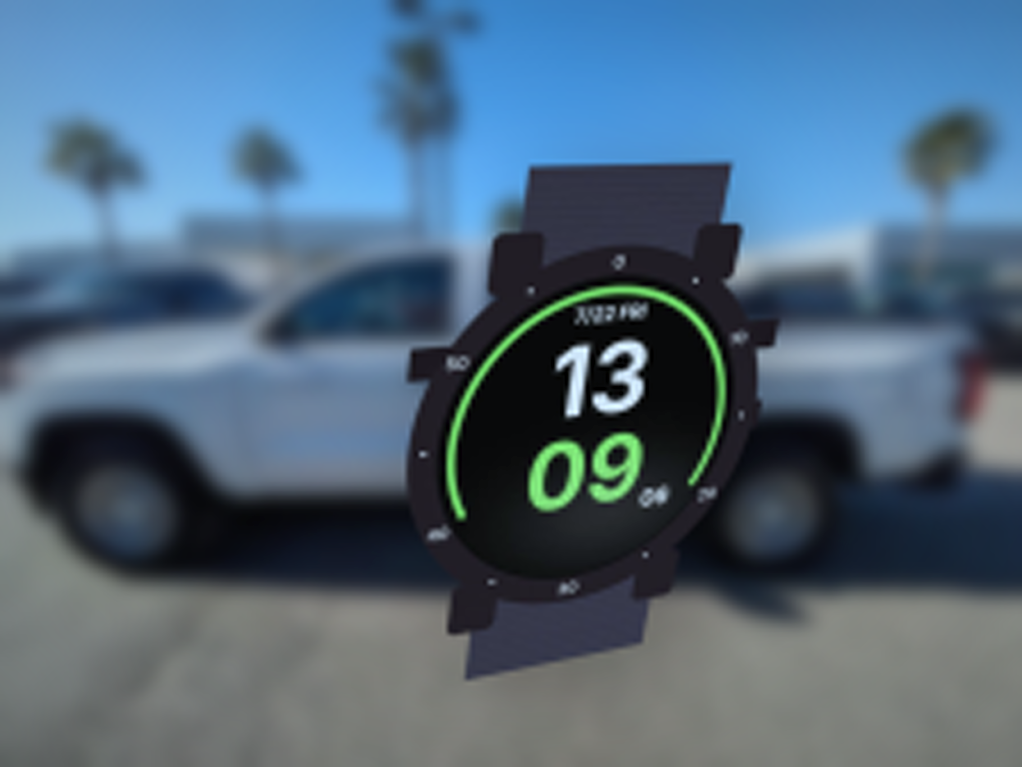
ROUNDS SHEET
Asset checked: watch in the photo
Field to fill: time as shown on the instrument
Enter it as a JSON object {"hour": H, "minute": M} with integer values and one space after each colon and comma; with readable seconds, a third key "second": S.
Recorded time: {"hour": 13, "minute": 9}
